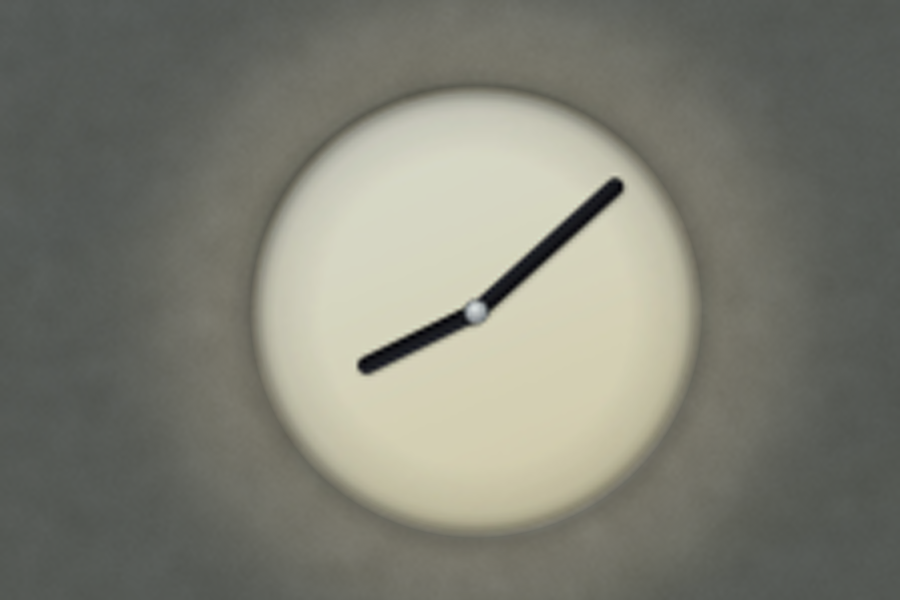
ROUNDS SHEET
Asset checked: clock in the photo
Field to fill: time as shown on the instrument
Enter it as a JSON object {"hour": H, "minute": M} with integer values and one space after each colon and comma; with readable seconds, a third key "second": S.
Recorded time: {"hour": 8, "minute": 8}
